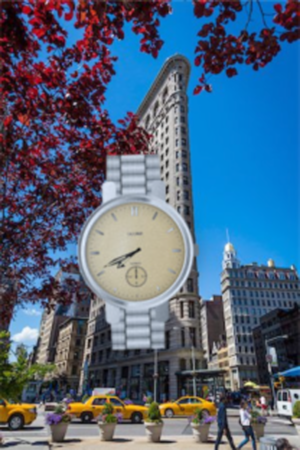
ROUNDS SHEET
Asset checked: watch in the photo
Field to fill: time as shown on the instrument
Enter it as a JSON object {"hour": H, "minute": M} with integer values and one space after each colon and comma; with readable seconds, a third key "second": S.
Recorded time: {"hour": 7, "minute": 41}
